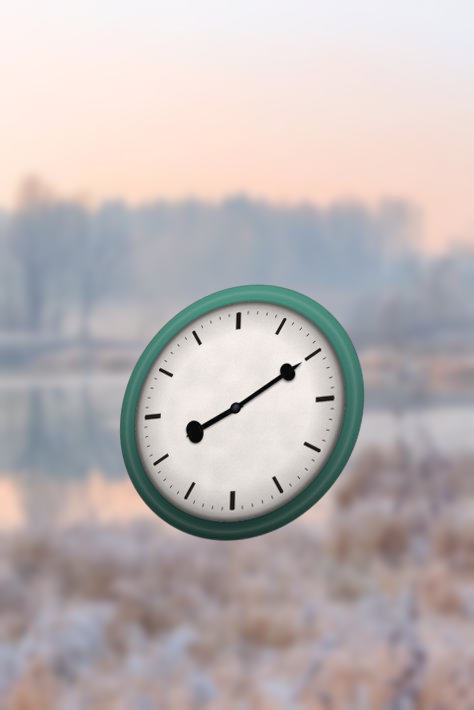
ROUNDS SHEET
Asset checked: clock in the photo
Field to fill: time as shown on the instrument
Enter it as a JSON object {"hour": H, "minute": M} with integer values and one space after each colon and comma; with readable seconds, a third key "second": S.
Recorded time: {"hour": 8, "minute": 10}
